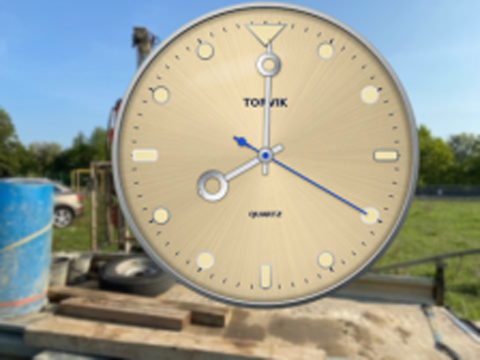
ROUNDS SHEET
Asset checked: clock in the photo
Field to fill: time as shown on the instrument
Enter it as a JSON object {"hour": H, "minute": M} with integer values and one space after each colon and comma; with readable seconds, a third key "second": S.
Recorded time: {"hour": 8, "minute": 0, "second": 20}
